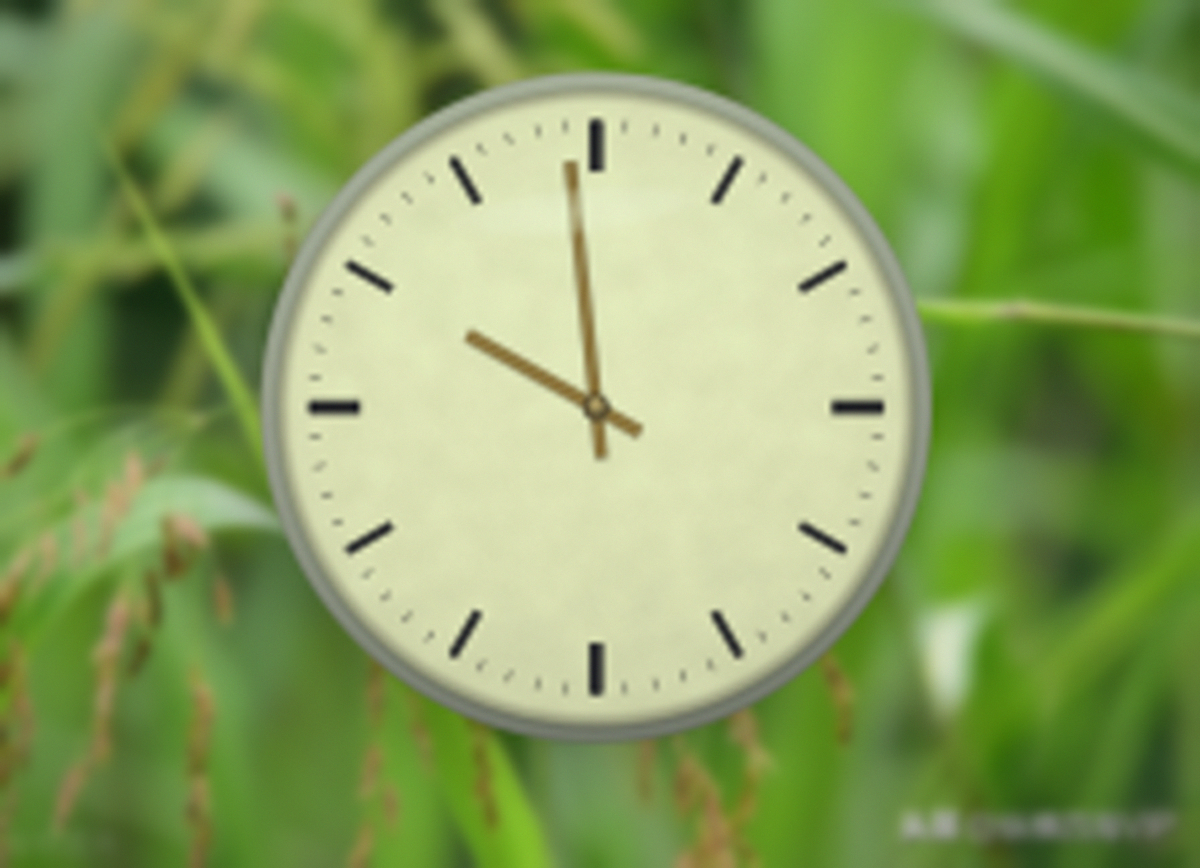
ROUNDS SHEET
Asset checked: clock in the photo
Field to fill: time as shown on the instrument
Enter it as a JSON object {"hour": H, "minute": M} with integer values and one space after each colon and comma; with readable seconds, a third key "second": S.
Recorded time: {"hour": 9, "minute": 59}
